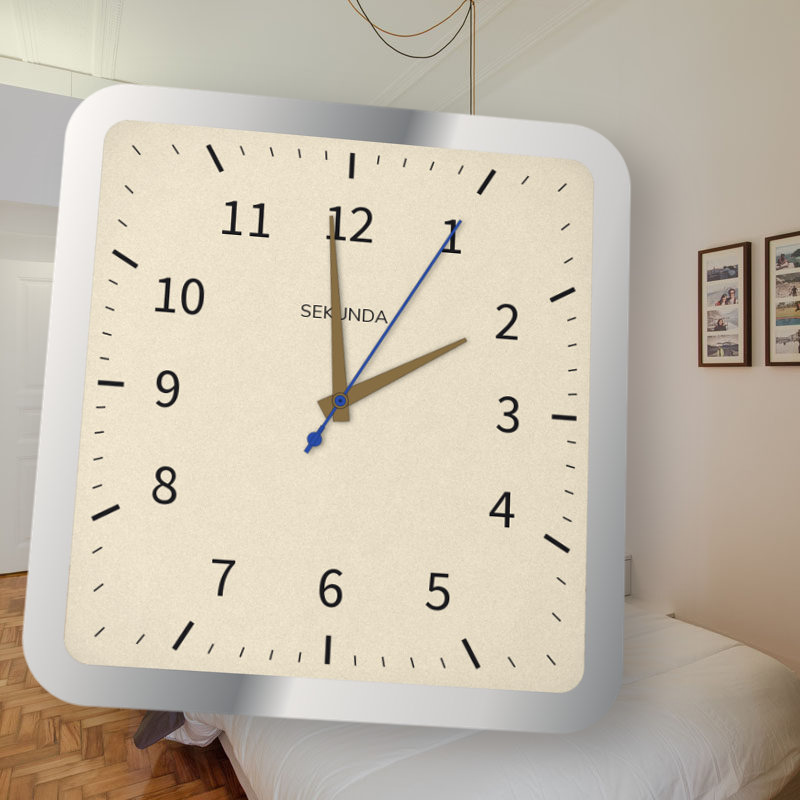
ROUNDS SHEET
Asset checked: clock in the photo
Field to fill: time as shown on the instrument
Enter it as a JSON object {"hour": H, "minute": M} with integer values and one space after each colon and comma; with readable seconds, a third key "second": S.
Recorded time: {"hour": 1, "minute": 59, "second": 5}
